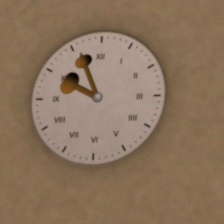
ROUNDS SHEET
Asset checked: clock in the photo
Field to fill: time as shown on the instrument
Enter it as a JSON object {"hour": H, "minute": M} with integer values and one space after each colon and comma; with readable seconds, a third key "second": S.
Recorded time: {"hour": 9, "minute": 56}
